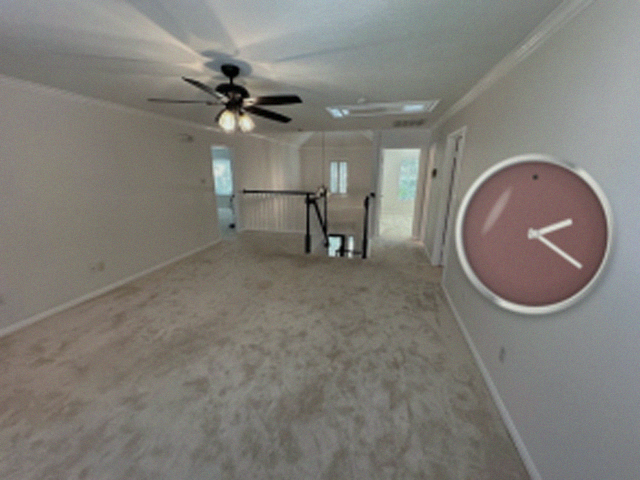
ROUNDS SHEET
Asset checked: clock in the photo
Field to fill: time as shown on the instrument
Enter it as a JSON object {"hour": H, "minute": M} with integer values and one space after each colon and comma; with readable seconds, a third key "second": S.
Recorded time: {"hour": 2, "minute": 21}
